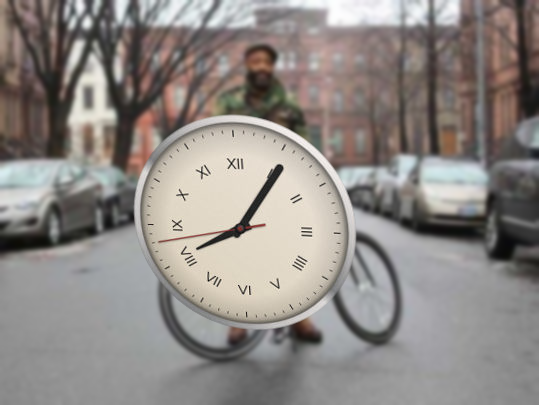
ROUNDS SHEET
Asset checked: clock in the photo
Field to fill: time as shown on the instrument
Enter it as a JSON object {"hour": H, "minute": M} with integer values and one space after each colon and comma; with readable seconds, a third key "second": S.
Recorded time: {"hour": 8, "minute": 5, "second": 43}
